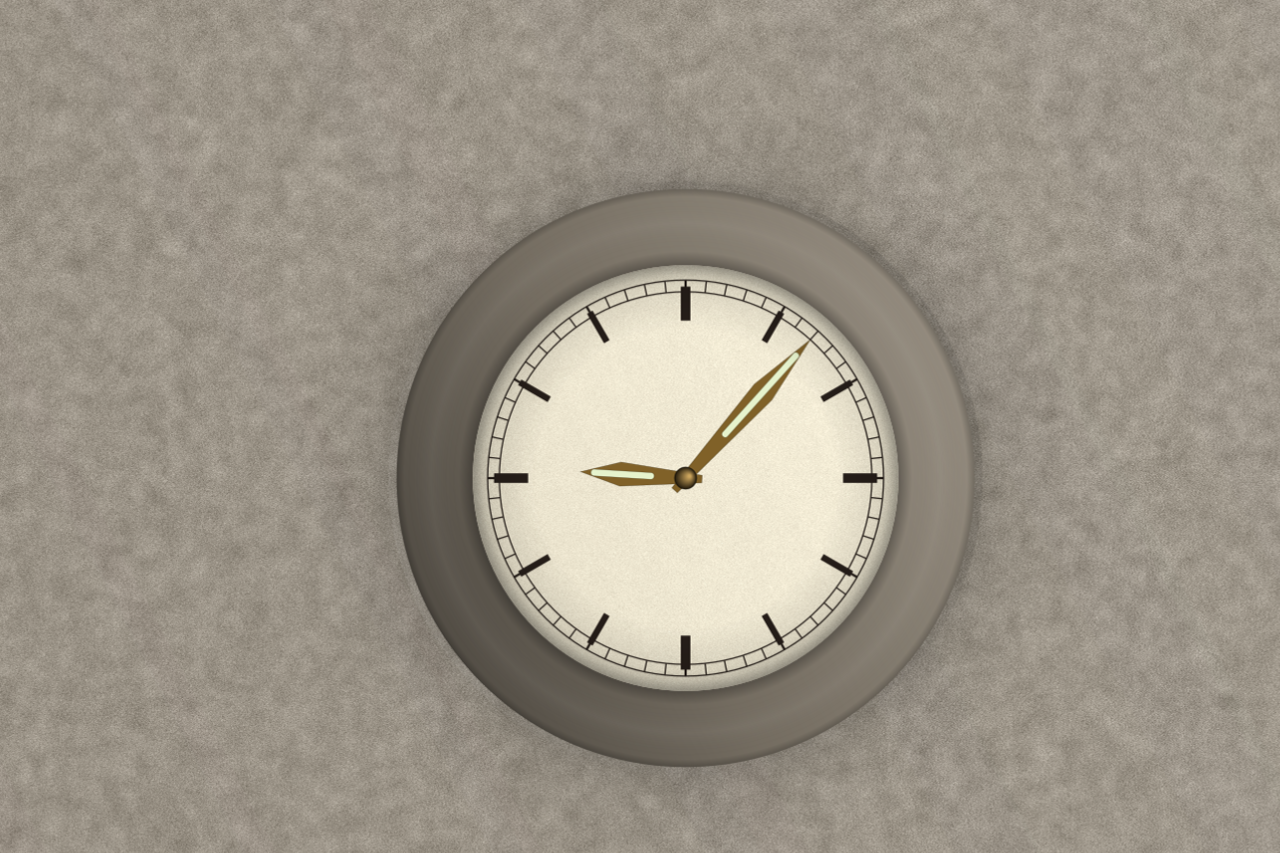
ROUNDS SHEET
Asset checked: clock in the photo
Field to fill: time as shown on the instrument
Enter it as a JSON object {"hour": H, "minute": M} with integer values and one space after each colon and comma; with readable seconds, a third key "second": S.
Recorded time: {"hour": 9, "minute": 7}
